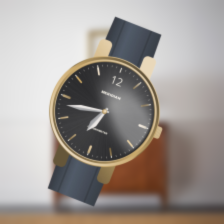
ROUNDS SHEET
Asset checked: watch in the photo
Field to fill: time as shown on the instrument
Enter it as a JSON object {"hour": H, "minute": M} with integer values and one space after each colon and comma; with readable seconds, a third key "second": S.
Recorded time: {"hour": 6, "minute": 43}
